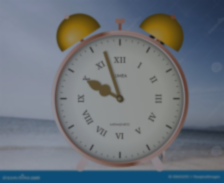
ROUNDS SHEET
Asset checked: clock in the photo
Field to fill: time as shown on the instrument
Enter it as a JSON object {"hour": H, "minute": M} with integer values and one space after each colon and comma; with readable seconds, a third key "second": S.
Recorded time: {"hour": 9, "minute": 57}
